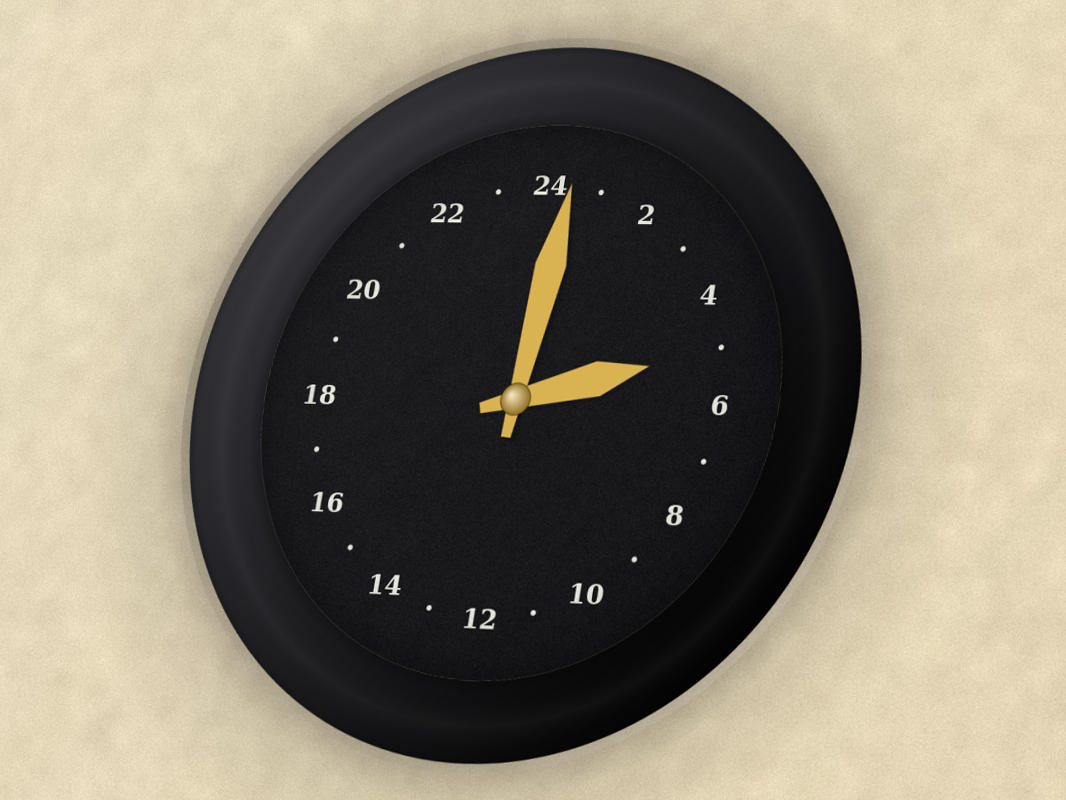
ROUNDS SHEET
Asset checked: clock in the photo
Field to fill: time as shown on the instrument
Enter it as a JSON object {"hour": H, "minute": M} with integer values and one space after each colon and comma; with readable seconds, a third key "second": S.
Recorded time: {"hour": 5, "minute": 1}
